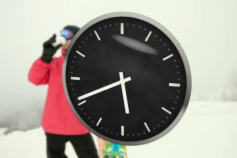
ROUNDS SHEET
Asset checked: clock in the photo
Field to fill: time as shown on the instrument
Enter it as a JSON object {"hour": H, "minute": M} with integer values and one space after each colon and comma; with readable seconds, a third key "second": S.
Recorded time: {"hour": 5, "minute": 41}
